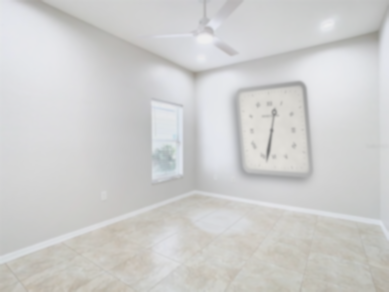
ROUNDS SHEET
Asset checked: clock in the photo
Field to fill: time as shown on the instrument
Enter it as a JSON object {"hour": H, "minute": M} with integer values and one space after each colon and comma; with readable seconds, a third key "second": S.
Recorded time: {"hour": 12, "minute": 33}
